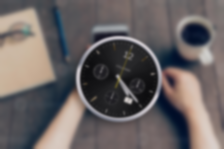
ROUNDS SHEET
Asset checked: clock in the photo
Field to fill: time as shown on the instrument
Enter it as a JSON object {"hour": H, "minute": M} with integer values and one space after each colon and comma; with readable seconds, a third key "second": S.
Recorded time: {"hour": 4, "minute": 20}
